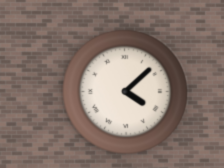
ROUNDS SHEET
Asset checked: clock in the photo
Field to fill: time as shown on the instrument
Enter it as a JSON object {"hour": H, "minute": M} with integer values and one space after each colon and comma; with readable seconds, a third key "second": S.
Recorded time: {"hour": 4, "minute": 8}
